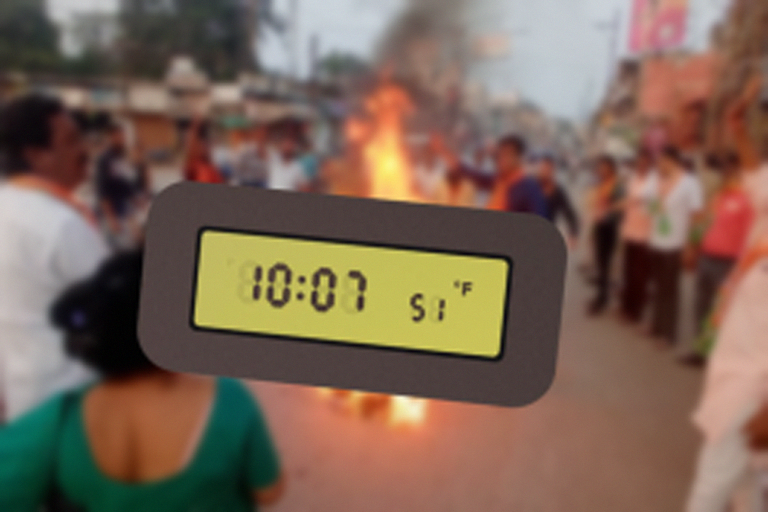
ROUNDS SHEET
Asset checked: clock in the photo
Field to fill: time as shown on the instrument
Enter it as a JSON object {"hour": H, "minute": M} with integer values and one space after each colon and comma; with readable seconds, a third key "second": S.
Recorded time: {"hour": 10, "minute": 7}
